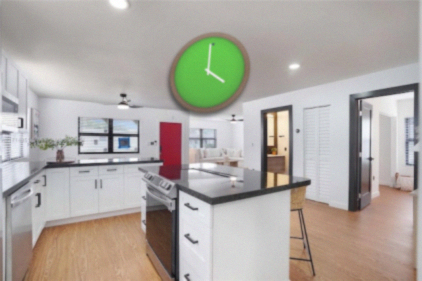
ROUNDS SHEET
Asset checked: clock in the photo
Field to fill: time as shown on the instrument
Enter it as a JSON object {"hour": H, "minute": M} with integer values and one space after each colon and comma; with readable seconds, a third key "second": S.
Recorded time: {"hour": 3, "minute": 59}
